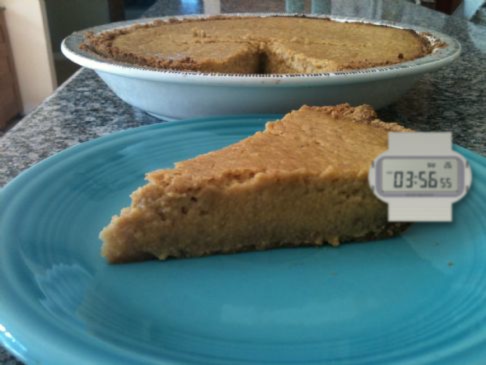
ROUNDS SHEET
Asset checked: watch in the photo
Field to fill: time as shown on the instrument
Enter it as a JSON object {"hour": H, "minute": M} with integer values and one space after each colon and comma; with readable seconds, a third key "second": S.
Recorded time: {"hour": 3, "minute": 56}
